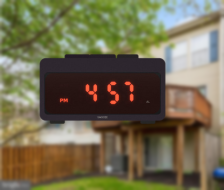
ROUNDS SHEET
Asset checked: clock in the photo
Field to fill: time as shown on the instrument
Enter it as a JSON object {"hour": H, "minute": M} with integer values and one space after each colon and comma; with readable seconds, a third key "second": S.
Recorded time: {"hour": 4, "minute": 57}
